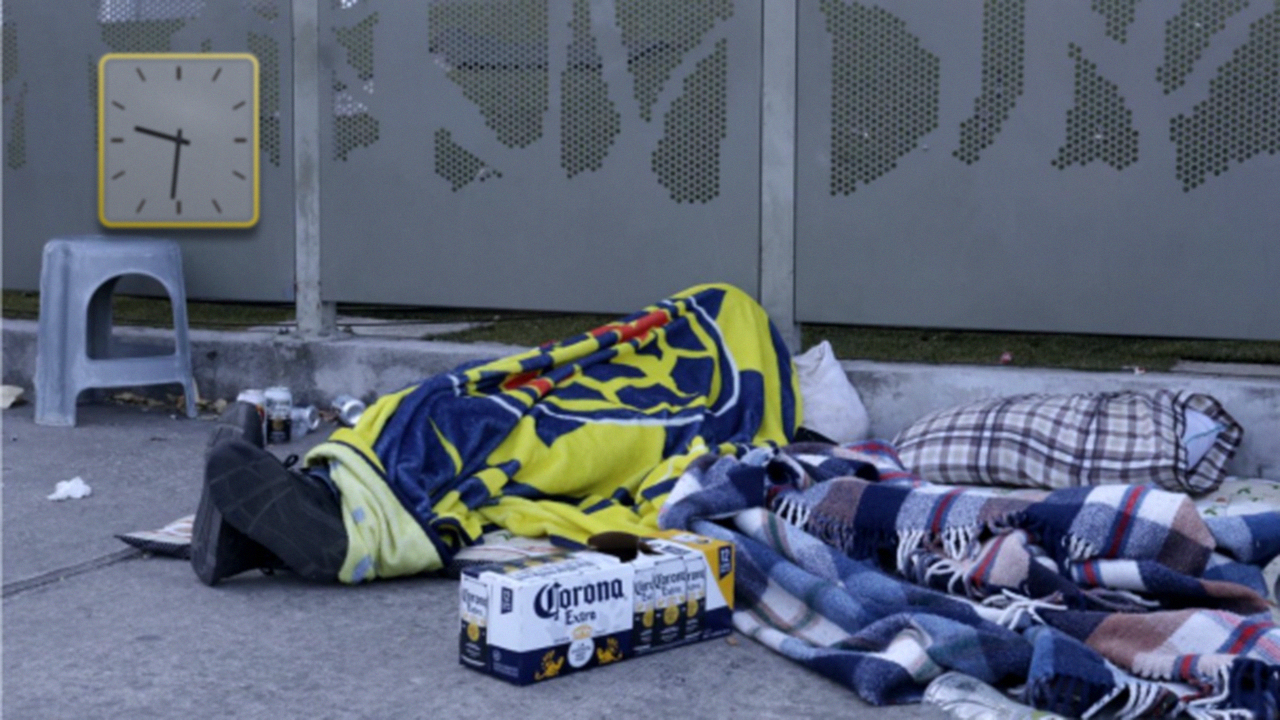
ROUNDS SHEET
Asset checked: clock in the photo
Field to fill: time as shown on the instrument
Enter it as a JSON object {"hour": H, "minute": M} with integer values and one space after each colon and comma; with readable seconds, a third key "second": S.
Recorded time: {"hour": 9, "minute": 31}
